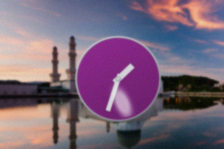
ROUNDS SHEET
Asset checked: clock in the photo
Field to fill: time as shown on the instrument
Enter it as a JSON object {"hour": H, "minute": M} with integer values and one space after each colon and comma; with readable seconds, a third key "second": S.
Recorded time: {"hour": 1, "minute": 33}
